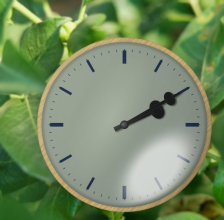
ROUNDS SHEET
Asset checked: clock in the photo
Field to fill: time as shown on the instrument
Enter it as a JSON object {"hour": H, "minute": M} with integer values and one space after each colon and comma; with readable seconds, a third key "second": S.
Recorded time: {"hour": 2, "minute": 10}
